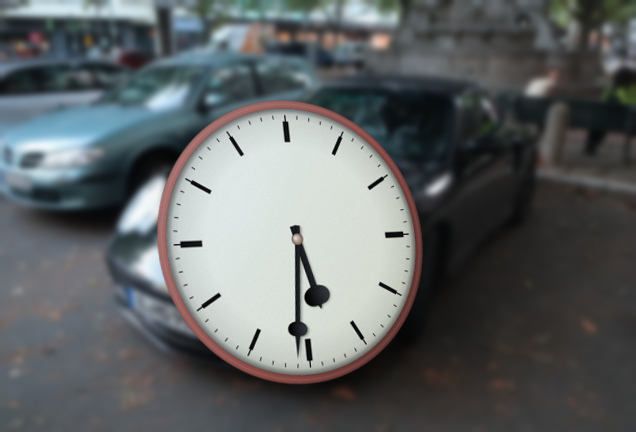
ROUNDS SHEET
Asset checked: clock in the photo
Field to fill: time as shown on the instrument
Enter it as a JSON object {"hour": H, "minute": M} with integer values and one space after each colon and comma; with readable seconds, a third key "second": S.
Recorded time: {"hour": 5, "minute": 31}
